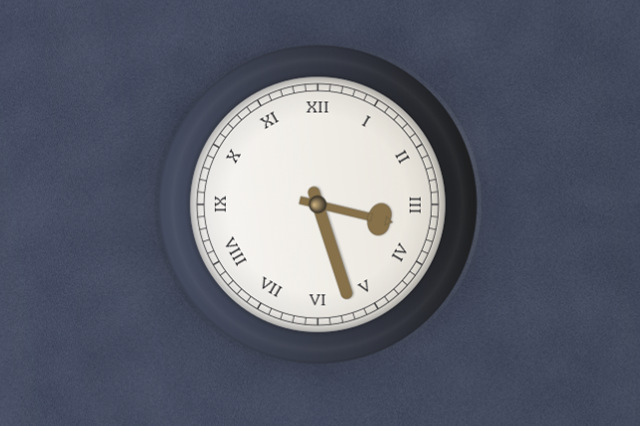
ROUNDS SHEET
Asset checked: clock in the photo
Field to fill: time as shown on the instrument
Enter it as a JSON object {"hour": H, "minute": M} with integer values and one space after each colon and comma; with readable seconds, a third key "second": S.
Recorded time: {"hour": 3, "minute": 27}
